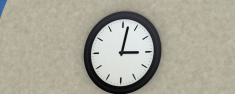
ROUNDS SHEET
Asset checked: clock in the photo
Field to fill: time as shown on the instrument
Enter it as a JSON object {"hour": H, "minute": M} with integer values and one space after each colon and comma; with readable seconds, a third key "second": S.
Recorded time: {"hour": 3, "minute": 2}
